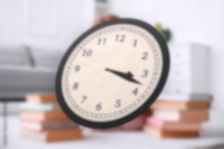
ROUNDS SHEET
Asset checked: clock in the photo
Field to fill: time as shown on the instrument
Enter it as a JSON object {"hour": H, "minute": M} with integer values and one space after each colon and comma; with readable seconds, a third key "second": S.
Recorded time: {"hour": 3, "minute": 18}
